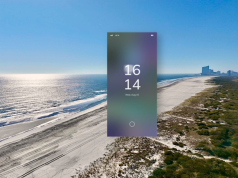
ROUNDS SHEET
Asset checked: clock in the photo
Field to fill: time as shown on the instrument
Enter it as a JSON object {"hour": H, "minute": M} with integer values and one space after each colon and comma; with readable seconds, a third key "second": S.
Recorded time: {"hour": 16, "minute": 14}
